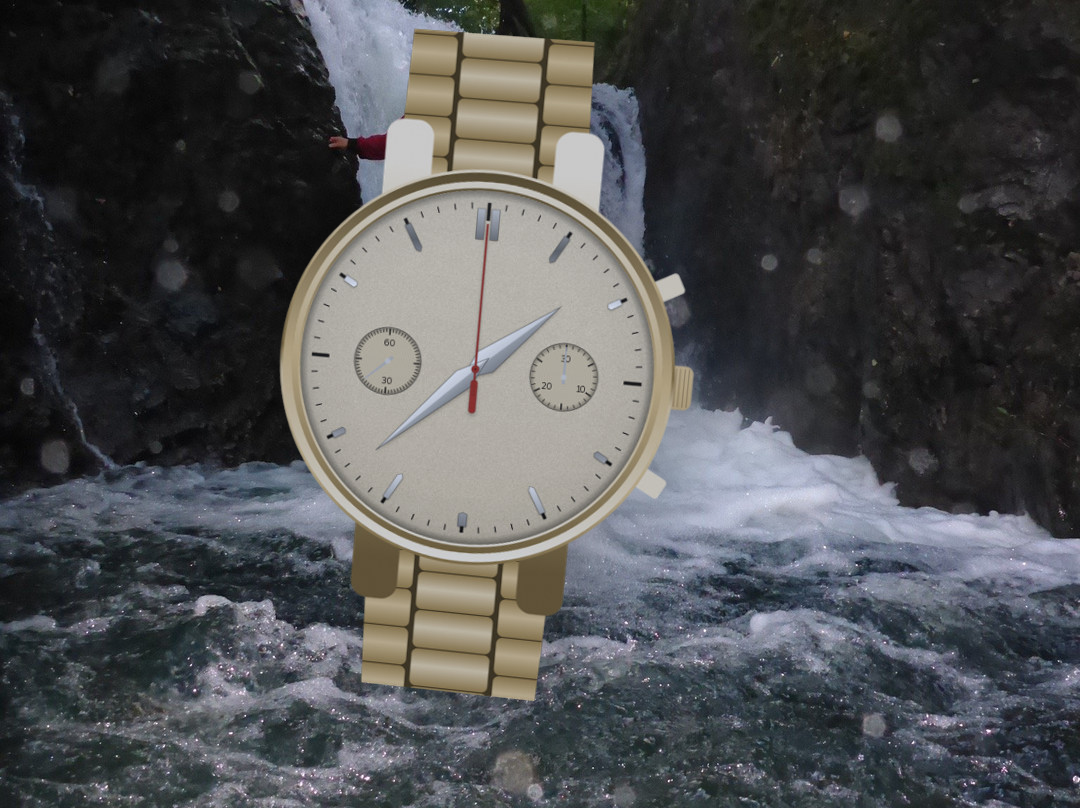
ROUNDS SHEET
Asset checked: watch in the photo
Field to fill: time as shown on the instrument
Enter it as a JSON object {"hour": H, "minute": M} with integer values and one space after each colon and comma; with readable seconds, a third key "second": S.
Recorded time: {"hour": 1, "minute": 37, "second": 38}
